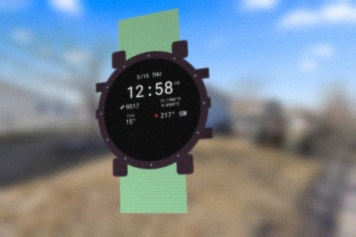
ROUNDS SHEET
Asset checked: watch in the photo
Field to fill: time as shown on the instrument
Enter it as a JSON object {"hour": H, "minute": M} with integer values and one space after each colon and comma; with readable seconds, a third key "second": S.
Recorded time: {"hour": 12, "minute": 58}
